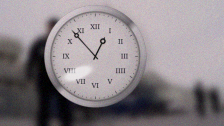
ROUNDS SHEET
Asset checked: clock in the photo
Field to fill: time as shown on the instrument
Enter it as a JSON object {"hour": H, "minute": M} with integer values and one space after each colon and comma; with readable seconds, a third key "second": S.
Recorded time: {"hour": 12, "minute": 53}
